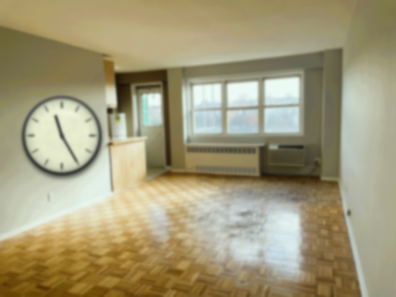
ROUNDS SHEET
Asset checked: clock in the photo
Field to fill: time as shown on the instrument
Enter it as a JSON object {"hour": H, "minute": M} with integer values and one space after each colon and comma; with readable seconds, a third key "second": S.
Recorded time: {"hour": 11, "minute": 25}
